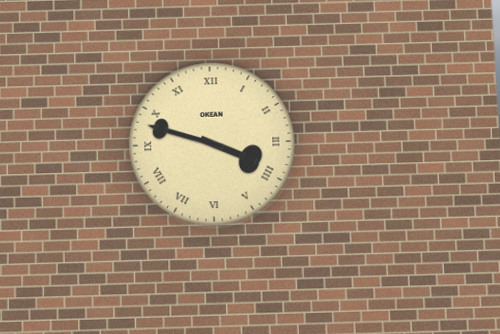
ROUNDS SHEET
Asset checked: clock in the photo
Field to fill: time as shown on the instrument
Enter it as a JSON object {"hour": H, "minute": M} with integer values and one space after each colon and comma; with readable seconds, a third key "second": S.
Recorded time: {"hour": 3, "minute": 48}
